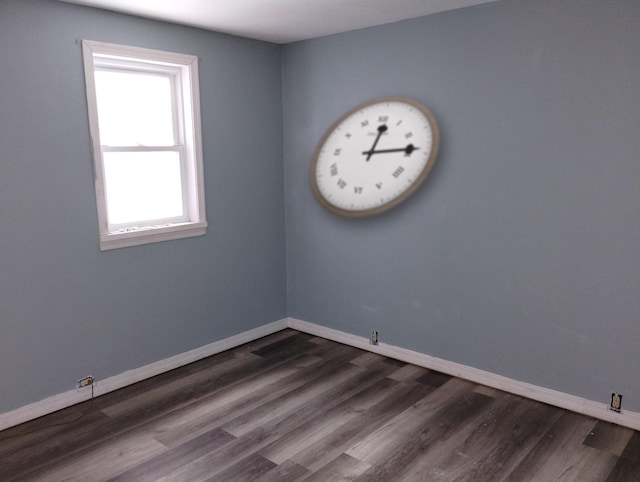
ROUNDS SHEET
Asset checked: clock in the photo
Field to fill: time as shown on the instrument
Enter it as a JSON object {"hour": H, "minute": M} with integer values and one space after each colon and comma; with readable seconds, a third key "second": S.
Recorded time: {"hour": 12, "minute": 14}
